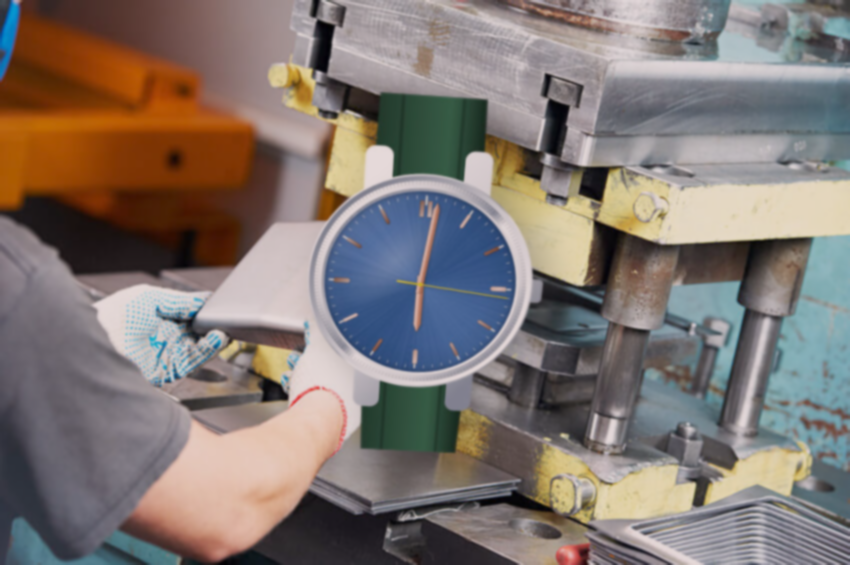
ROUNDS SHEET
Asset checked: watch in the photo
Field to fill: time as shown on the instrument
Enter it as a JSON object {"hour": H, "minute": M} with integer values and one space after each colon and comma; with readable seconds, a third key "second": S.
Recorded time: {"hour": 6, "minute": 1, "second": 16}
